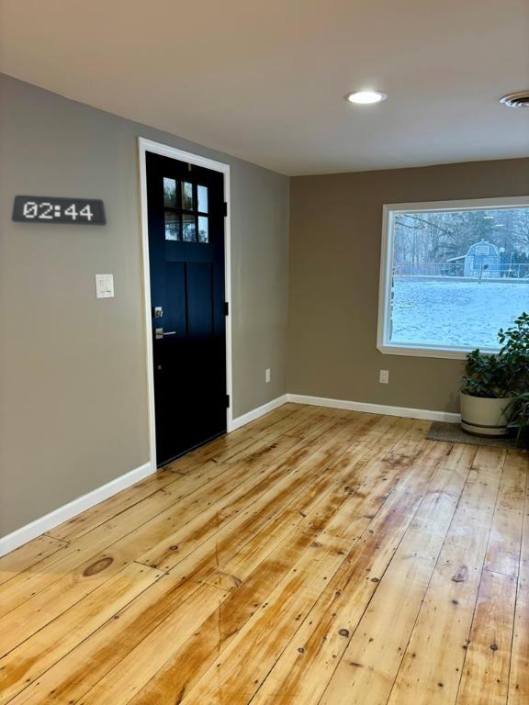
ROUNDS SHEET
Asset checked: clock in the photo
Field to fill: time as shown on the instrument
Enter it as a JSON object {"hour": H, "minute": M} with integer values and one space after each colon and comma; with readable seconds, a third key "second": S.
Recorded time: {"hour": 2, "minute": 44}
